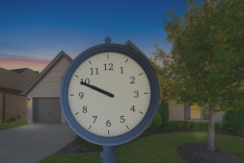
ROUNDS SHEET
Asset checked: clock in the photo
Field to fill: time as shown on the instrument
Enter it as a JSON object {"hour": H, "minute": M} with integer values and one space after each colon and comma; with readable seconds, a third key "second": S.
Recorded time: {"hour": 9, "minute": 49}
